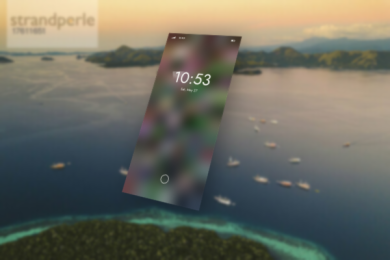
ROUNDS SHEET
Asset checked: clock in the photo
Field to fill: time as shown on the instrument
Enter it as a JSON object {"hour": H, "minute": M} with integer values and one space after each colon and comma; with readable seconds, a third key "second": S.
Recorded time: {"hour": 10, "minute": 53}
